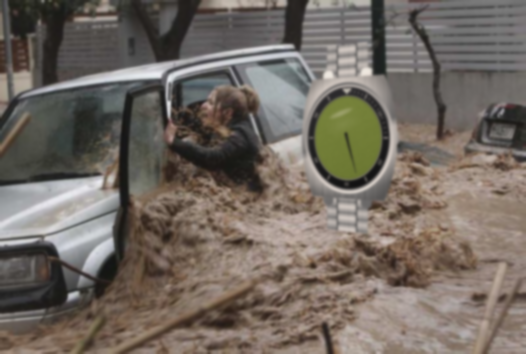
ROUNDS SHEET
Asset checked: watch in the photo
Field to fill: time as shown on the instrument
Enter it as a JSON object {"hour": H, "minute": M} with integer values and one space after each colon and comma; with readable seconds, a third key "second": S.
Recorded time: {"hour": 5, "minute": 27}
